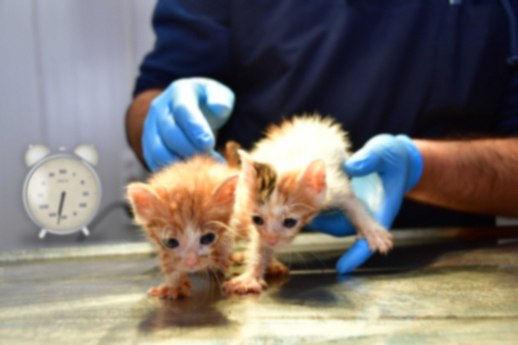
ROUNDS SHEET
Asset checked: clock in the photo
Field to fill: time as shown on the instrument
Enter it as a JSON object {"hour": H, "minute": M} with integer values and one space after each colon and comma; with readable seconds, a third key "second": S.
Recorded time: {"hour": 6, "minute": 32}
